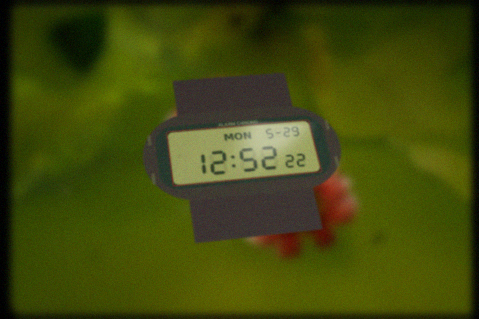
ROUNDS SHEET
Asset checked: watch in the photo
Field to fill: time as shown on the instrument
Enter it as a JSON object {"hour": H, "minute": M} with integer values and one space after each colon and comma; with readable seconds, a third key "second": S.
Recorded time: {"hour": 12, "minute": 52, "second": 22}
